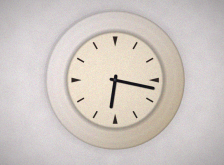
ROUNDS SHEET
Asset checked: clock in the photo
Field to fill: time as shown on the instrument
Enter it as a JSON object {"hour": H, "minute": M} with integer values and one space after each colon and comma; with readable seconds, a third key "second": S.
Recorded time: {"hour": 6, "minute": 17}
